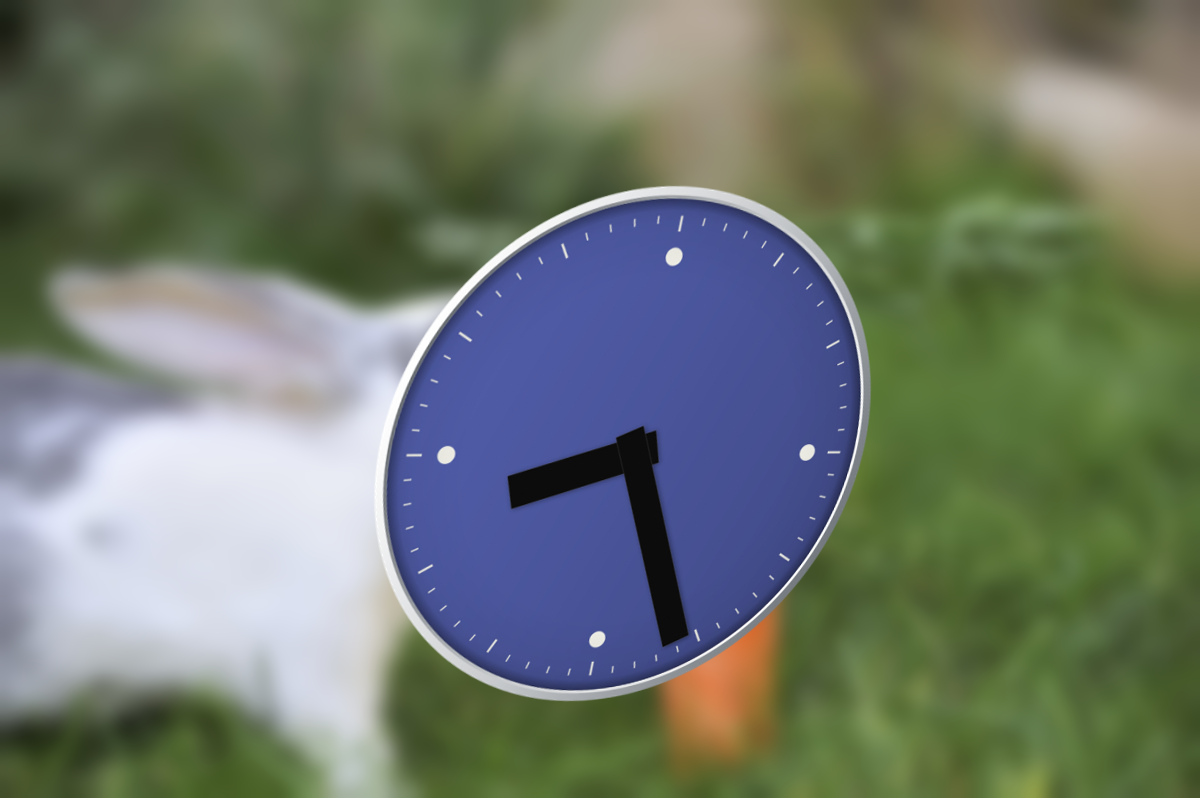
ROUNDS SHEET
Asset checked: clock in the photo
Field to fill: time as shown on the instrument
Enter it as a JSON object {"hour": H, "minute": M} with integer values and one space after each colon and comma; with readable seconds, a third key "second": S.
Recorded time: {"hour": 8, "minute": 26}
